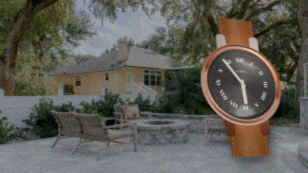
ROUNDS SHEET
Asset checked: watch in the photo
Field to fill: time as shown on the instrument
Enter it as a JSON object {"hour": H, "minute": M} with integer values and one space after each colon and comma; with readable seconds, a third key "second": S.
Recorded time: {"hour": 5, "minute": 54}
